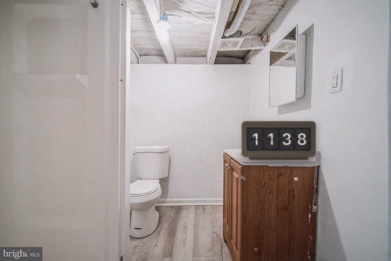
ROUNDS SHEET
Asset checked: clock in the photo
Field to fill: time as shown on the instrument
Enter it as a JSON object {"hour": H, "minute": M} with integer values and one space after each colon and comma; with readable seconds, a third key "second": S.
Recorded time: {"hour": 11, "minute": 38}
